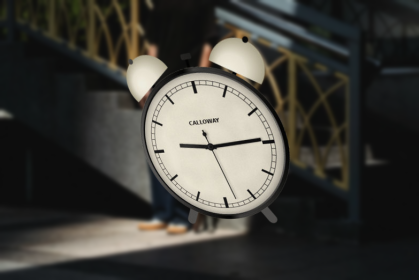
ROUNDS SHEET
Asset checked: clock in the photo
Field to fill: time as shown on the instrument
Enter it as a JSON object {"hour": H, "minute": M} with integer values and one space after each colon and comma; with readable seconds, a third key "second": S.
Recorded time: {"hour": 9, "minute": 14, "second": 28}
